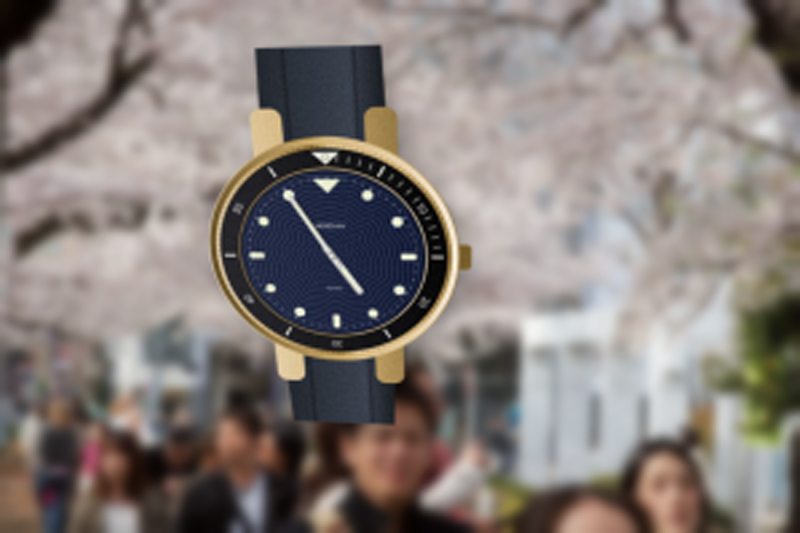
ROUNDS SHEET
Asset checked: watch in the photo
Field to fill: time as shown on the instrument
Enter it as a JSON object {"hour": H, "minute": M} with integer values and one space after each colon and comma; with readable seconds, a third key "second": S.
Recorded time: {"hour": 4, "minute": 55}
